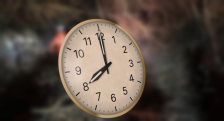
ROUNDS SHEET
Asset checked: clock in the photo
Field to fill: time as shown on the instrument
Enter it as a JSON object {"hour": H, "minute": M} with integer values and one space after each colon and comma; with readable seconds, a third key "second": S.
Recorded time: {"hour": 8, "minute": 0}
